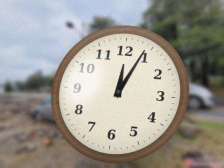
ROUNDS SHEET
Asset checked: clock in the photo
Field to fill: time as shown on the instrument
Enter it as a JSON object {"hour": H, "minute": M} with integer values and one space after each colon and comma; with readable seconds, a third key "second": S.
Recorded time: {"hour": 12, "minute": 4}
